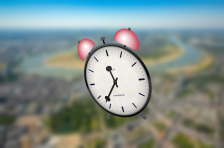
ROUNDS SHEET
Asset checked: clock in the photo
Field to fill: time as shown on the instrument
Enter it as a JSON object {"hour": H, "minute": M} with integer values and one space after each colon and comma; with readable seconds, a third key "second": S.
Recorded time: {"hour": 11, "minute": 37}
